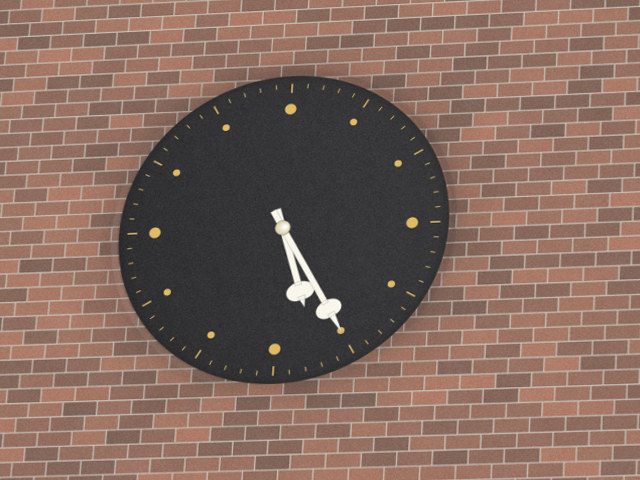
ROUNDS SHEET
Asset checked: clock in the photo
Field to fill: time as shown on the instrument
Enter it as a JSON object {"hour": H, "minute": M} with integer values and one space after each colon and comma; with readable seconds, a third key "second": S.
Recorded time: {"hour": 5, "minute": 25}
